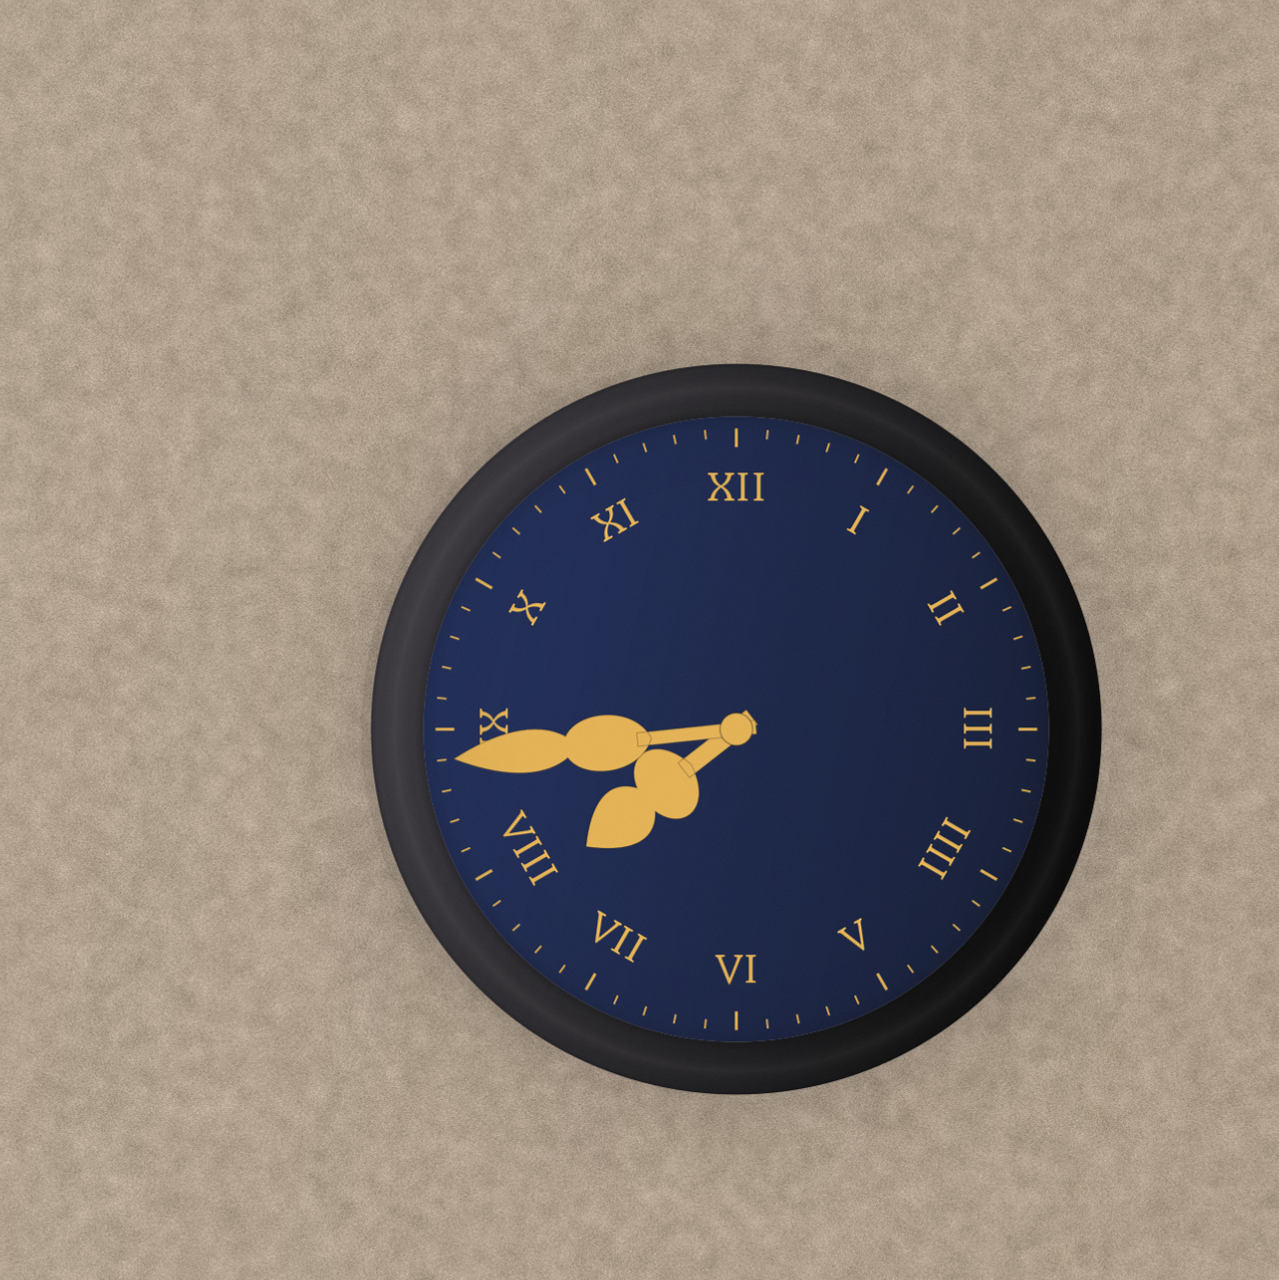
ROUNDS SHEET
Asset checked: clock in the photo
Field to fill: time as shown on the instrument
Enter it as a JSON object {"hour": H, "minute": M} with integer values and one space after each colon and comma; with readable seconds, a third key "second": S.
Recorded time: {"hour": 7, "minute": 44}
